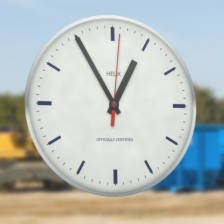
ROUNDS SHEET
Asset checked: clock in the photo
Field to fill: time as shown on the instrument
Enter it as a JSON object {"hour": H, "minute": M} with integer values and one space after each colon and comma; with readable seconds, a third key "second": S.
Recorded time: {"hour": 12, "minute": 55, "second": 1}
